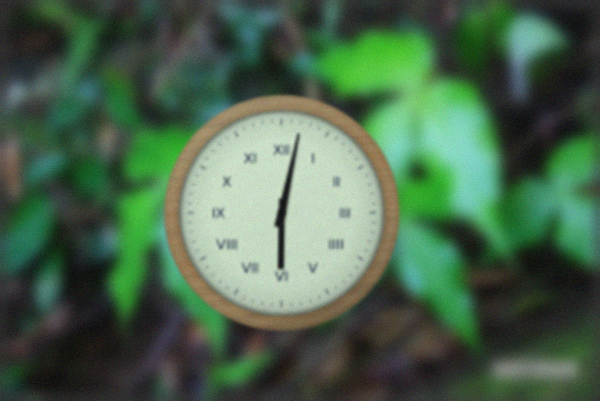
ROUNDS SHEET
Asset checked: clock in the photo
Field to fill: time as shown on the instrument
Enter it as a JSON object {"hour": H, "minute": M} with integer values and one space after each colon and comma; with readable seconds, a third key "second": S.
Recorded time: {"hour": 6, "minute": 2}
